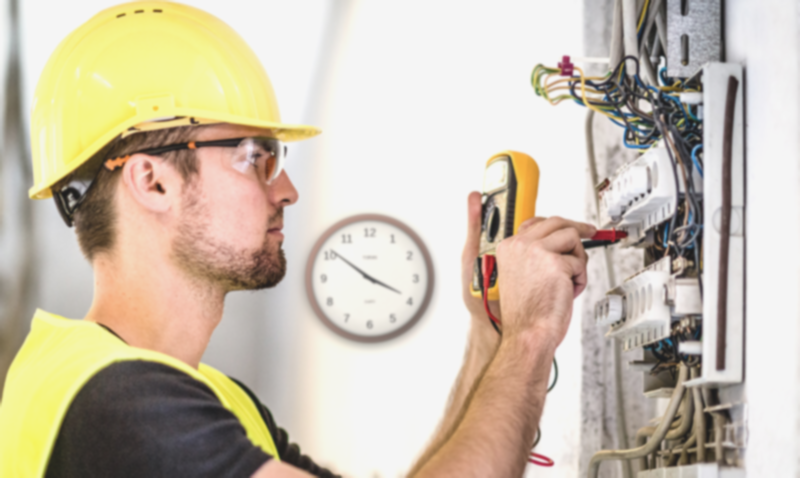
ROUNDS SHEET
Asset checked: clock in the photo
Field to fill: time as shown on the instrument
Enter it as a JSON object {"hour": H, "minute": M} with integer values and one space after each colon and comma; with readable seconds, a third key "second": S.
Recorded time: {"hour": 3, "minute": 51}
